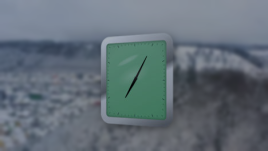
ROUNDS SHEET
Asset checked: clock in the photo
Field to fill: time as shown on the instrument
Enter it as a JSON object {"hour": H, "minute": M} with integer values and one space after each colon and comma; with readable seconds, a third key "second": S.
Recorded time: {"hour": 7, "minute": 5}
